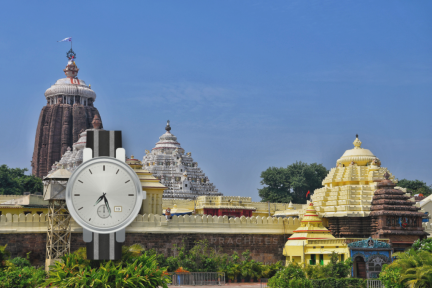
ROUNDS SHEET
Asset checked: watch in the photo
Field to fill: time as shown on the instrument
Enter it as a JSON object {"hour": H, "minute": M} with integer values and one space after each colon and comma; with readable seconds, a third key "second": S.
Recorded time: {"hour": 7, "minute": 27}
